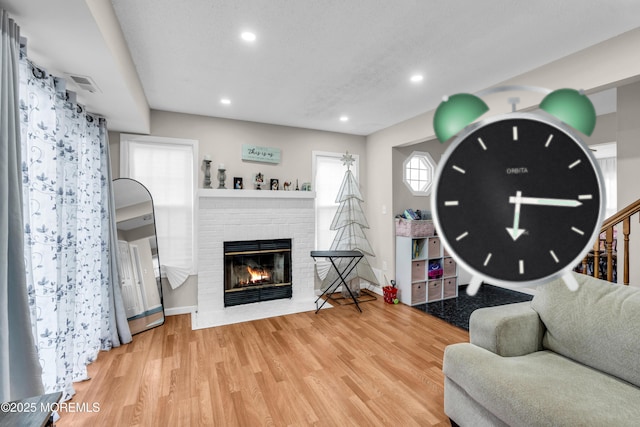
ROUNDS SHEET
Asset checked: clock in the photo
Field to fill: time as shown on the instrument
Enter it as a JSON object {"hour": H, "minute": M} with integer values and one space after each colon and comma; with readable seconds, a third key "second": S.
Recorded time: {"hour": 6, "minute": 16}
